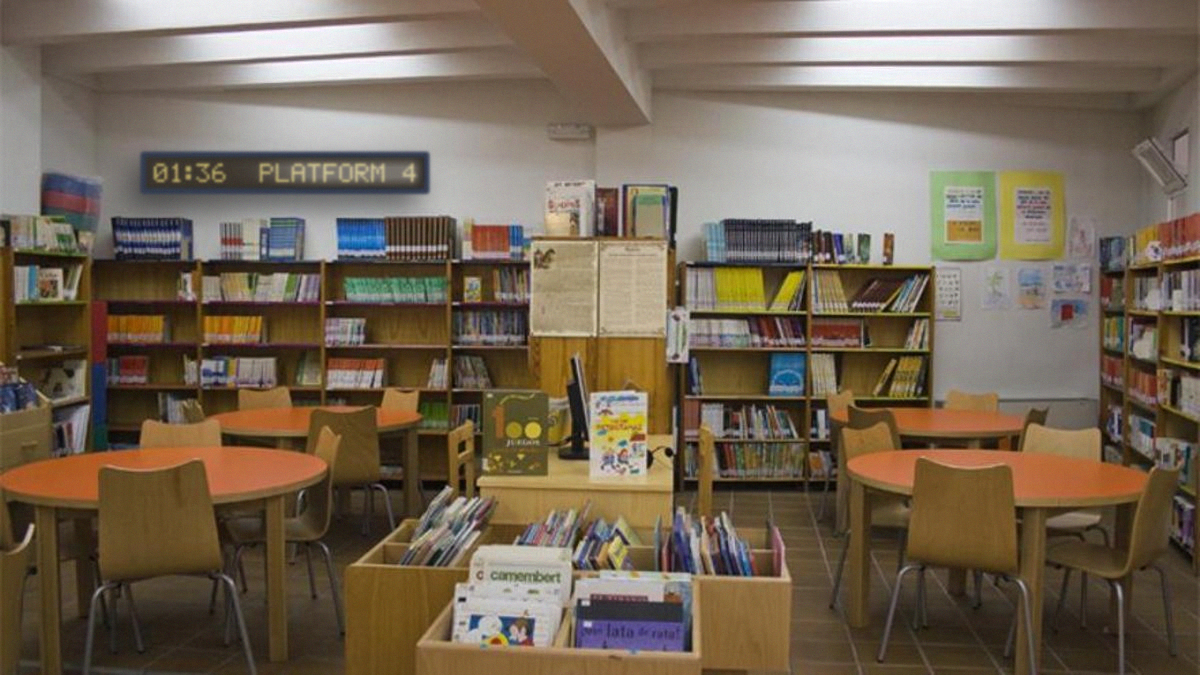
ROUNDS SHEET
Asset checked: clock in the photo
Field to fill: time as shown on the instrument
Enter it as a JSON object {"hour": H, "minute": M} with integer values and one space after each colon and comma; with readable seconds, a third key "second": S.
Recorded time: {"hour": 1, "minute": 36}
